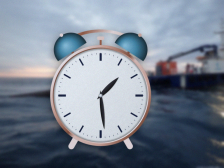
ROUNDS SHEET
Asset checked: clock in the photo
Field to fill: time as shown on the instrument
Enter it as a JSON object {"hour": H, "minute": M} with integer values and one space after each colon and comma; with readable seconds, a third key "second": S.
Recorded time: {"hour": 1, "minute": 29}
